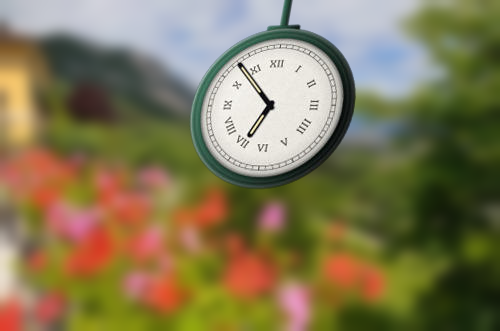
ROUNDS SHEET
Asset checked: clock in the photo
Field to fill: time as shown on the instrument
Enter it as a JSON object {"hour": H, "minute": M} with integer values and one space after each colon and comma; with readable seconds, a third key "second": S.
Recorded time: {"hour": 6, "minute": 53}
